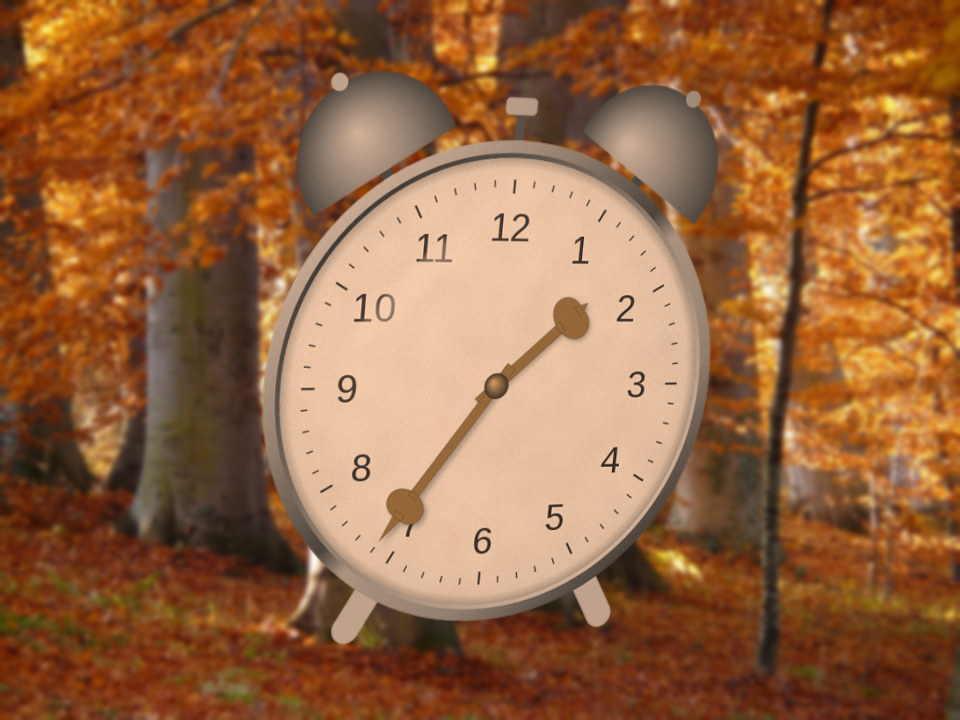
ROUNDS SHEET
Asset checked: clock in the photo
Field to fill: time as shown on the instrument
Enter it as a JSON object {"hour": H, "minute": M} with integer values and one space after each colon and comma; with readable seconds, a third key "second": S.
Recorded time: {"hour": 1, "minute": 36}
